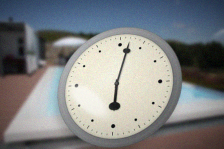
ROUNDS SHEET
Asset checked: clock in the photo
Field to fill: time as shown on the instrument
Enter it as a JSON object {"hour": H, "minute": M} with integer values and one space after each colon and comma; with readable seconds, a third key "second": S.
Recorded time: {"hour": 6, "minute": 2}
